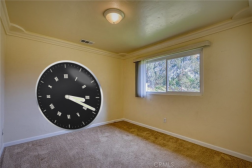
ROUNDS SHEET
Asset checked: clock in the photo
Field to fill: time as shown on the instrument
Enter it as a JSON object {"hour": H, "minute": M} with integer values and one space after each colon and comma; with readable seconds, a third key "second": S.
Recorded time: {"hour": 3, "minute": 19}
